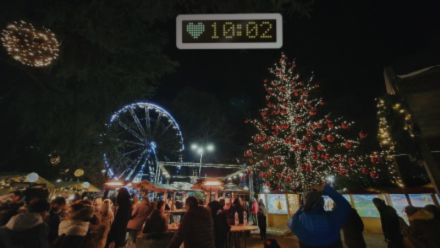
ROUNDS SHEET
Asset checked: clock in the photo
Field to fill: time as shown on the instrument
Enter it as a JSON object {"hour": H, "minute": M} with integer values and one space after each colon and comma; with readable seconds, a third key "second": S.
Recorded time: {"hour": 10, "minute": 2}
